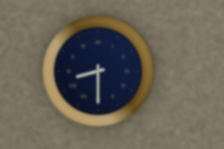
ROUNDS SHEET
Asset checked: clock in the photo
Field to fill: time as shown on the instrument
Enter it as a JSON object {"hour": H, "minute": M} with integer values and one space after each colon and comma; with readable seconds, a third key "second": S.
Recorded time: {"hour": 8, "minute": 30}
